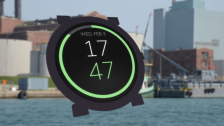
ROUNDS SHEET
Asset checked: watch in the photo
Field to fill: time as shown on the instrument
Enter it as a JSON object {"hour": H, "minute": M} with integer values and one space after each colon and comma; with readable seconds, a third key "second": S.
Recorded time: {"hour": 17, "minute": 47}
